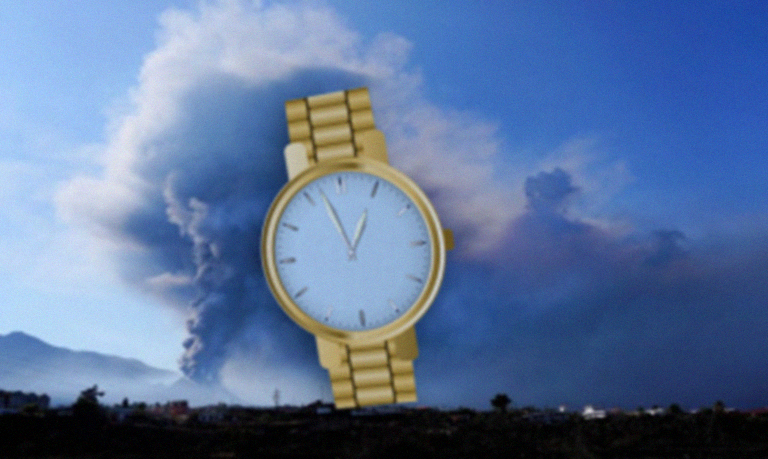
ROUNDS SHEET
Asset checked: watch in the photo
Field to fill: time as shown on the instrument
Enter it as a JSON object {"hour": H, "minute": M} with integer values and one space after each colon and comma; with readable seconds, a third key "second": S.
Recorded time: {"hour": 12, "minute": 57}
